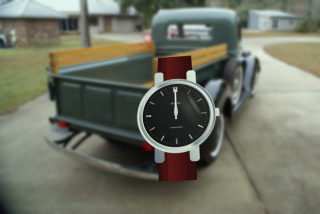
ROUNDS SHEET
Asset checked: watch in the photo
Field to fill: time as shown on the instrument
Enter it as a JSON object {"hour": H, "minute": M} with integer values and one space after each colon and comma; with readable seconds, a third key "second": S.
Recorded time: {"hour": 12, "minute": 0}
